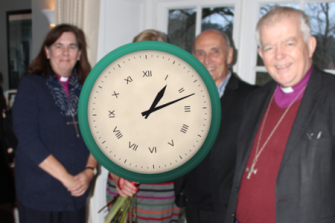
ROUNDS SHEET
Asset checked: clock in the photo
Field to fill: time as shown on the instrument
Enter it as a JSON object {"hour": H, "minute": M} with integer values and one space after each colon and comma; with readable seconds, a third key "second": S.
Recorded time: {"hour": 1, "minute": 12}
